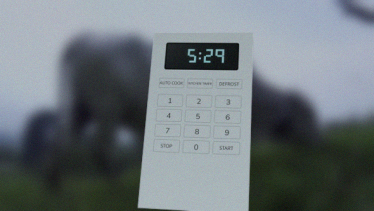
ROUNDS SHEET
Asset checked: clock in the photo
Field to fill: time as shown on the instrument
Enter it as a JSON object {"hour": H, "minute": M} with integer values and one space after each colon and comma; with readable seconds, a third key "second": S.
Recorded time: {"hour": 5, "minute": 29}
